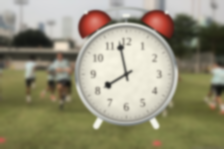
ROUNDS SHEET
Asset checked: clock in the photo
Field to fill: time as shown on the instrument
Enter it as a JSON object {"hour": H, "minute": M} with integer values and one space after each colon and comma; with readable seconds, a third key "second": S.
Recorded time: {"hour": 7, "minute": 58}
